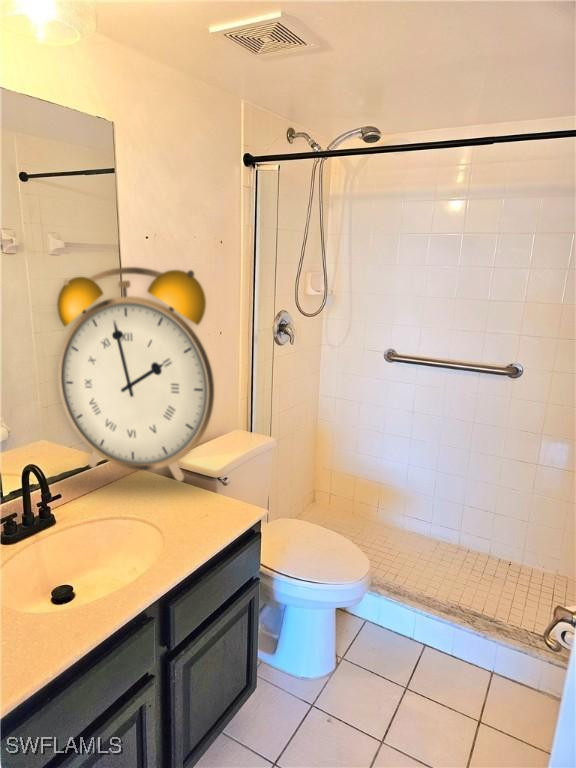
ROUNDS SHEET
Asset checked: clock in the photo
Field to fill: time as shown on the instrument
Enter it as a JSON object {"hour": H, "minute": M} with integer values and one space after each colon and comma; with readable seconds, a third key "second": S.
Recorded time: {"hour": 1, "minute": 58}
